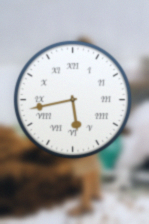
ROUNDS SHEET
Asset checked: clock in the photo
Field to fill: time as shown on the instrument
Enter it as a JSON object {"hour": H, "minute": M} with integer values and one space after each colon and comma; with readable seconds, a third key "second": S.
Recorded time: {"hour": 5, "minute": 43}
